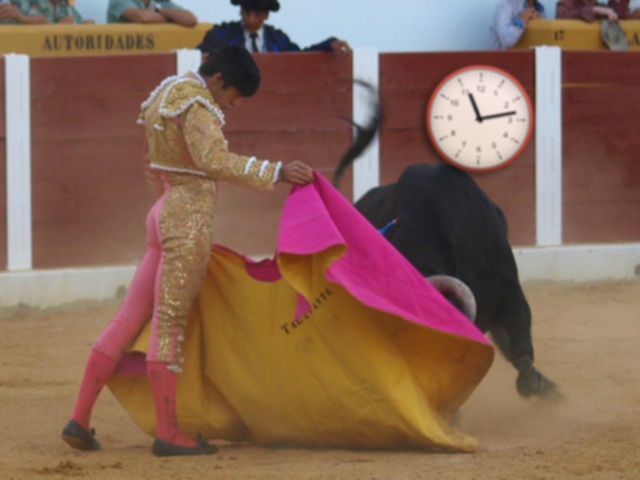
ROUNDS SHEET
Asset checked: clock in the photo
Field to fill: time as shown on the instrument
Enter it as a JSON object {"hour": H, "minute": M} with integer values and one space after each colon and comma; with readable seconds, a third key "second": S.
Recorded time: {"hour": 11, "minute": 13}
